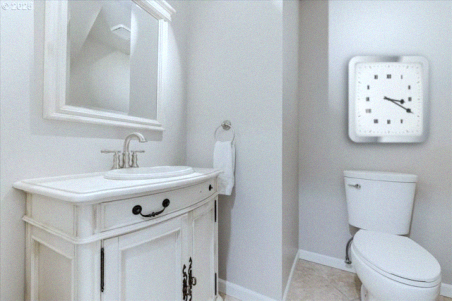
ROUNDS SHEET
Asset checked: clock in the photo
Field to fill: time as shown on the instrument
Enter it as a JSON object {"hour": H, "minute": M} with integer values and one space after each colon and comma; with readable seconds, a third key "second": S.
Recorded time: {"hour": 3, "minute": 20}
